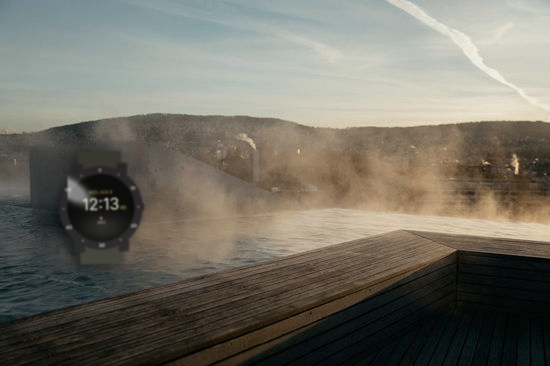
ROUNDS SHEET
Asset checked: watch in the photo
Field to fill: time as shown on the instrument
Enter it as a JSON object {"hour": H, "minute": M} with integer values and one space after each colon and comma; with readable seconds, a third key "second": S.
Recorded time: {"hour": 12, "minute": 13}
